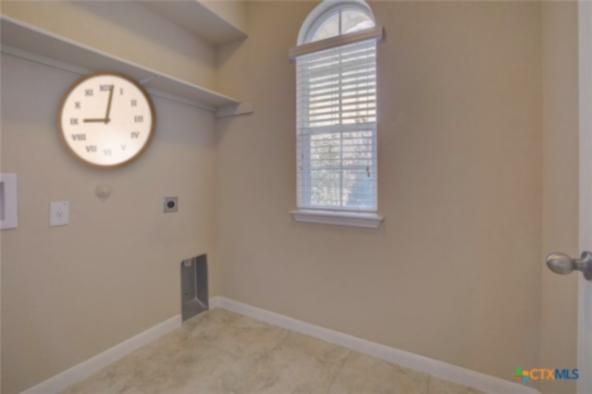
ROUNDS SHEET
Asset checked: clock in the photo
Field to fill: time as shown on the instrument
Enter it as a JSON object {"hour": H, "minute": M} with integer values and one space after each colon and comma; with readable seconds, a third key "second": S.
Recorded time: {"hour": 9, "minute": 2}
